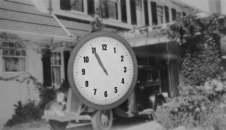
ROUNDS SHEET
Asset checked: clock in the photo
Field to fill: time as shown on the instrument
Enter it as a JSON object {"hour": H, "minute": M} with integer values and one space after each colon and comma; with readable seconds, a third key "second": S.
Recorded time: {"hour": 10, "minute": 55}
